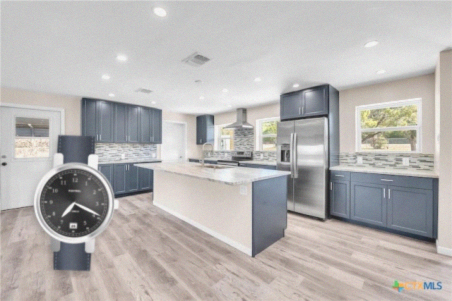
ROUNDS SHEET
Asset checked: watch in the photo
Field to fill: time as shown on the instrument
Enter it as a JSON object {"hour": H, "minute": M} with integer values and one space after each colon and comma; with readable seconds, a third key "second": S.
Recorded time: {"hour": 7, "minute": 19}
